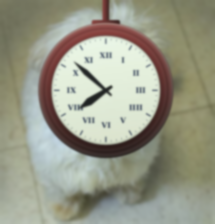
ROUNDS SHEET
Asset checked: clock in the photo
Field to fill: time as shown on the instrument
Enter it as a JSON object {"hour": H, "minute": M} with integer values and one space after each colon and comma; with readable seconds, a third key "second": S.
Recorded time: {"hour": 7, "minute": 52}
